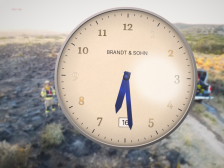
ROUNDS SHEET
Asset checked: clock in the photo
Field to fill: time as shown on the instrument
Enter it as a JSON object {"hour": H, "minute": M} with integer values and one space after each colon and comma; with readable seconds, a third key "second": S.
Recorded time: {"hour": 6, "minute": 29}
